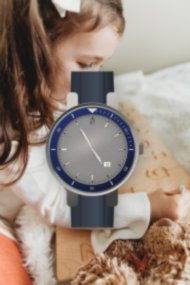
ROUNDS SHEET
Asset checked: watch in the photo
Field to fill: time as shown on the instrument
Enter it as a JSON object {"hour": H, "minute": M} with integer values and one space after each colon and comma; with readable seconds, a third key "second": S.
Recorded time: {"hour": 4, "minute": 55}
